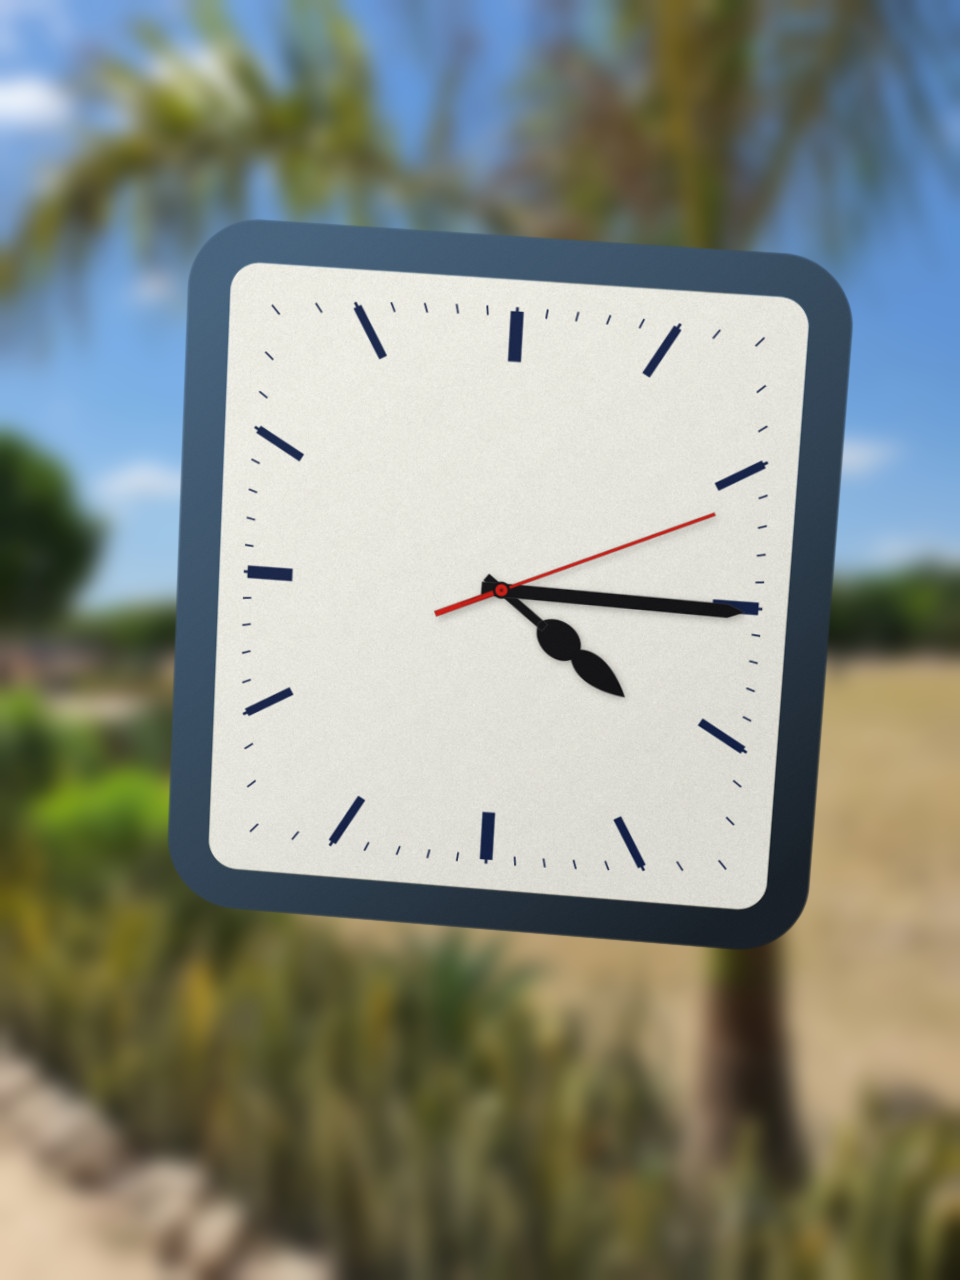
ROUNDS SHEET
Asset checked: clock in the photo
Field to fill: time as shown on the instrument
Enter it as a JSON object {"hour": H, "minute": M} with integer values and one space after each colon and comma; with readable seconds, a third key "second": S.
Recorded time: {"hour": 4, "minute": 15, "second": 11}
